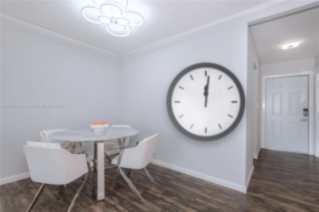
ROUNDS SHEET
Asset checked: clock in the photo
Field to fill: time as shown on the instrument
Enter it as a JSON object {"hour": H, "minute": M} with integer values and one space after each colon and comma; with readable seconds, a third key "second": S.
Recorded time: {"hour": 12, "minute": 1}
